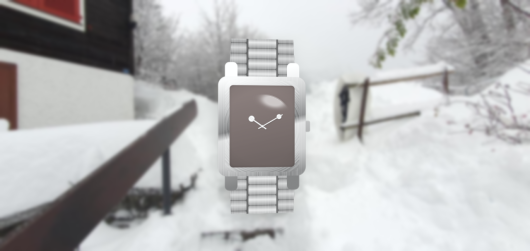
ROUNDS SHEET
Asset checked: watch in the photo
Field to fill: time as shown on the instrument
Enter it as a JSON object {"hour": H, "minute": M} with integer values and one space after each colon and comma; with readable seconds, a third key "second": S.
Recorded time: {"hour": 10, "minute": 10}
